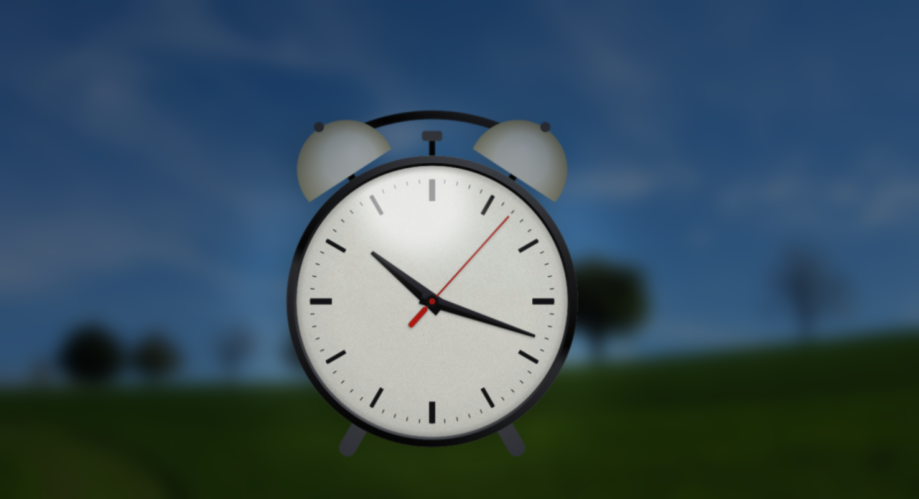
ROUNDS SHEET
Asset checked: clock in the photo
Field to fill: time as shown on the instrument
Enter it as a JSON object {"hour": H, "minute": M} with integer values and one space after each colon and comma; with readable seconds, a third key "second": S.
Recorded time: {"hour": 10, "minute": 18, "second": 7}
